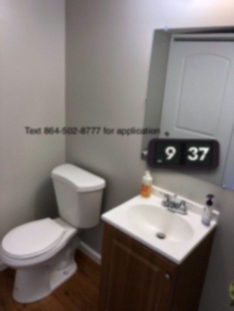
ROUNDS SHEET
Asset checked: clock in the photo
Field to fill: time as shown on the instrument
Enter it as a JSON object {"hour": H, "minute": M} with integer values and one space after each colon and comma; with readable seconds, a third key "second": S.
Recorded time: {"hour": 9, "minute": 37}
